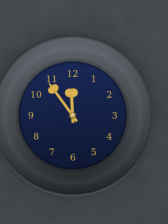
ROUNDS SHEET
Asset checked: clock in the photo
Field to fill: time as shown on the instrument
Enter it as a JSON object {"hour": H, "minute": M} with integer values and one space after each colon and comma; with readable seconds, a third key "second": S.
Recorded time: {"hour": 11, "minute": 54}
